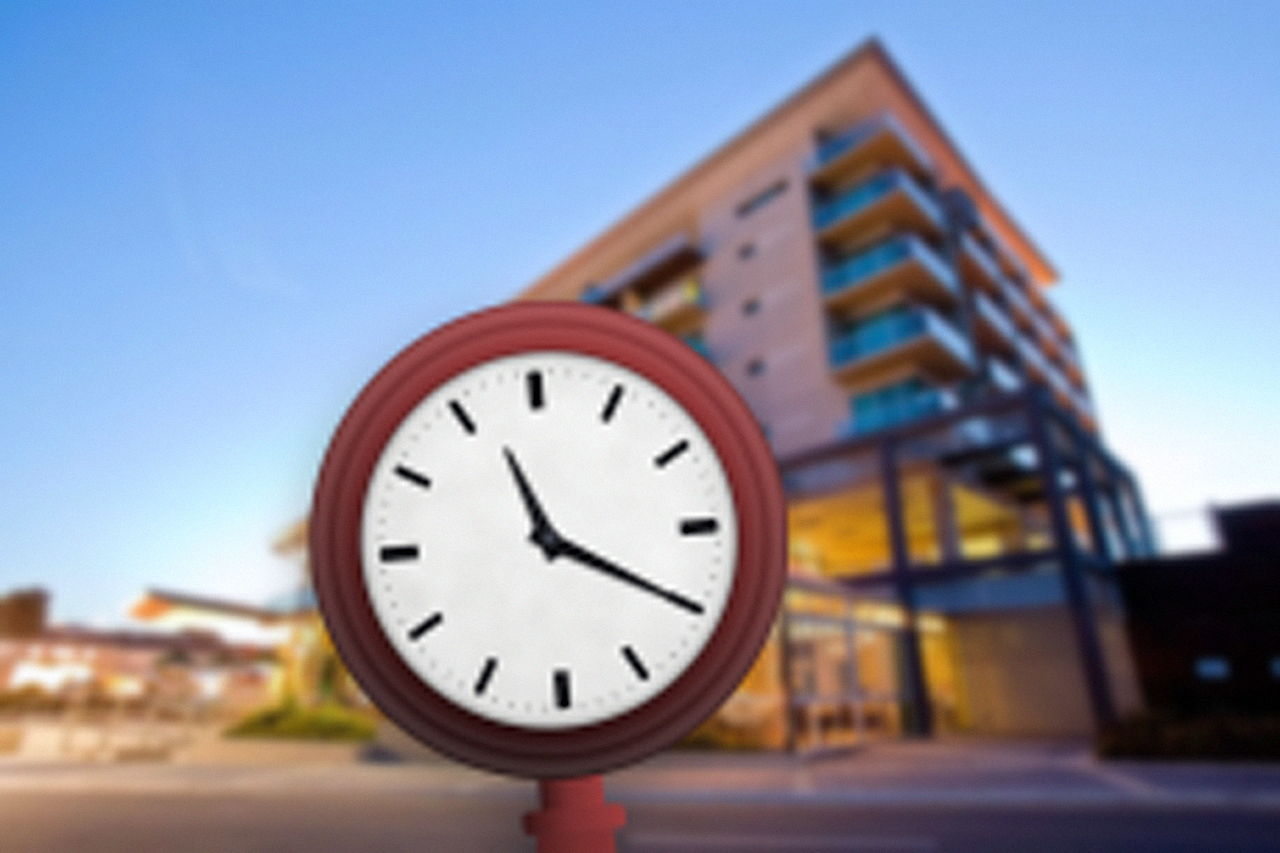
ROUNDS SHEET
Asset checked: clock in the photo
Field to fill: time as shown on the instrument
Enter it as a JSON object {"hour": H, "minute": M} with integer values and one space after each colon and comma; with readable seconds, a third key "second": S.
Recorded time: {"hour": 11, "minute": 20}
